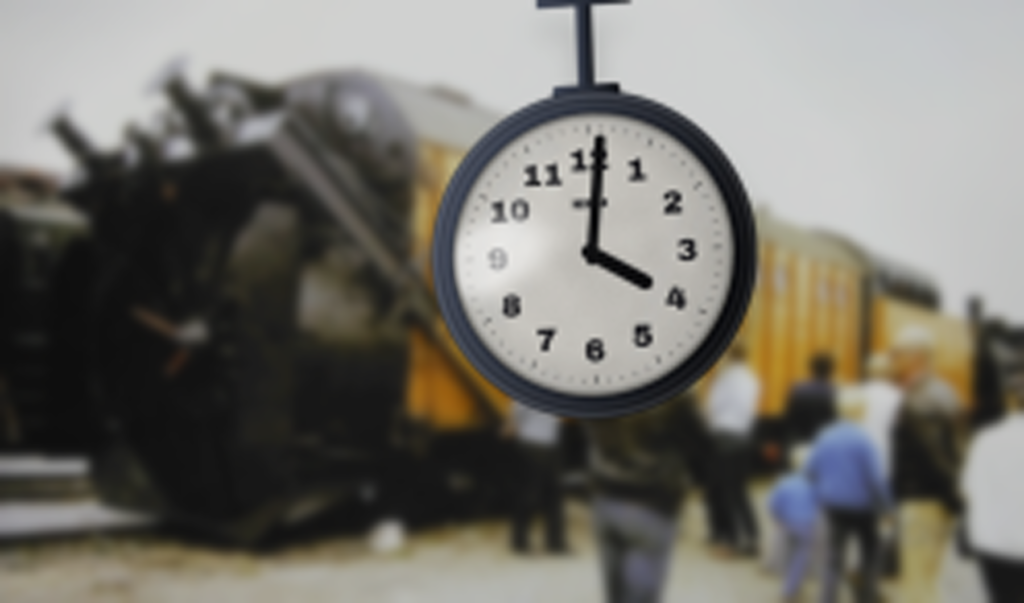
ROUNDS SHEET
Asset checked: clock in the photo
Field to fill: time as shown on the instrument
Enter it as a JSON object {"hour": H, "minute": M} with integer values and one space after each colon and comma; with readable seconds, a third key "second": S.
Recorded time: {"hour": 4, "minute": 1}
